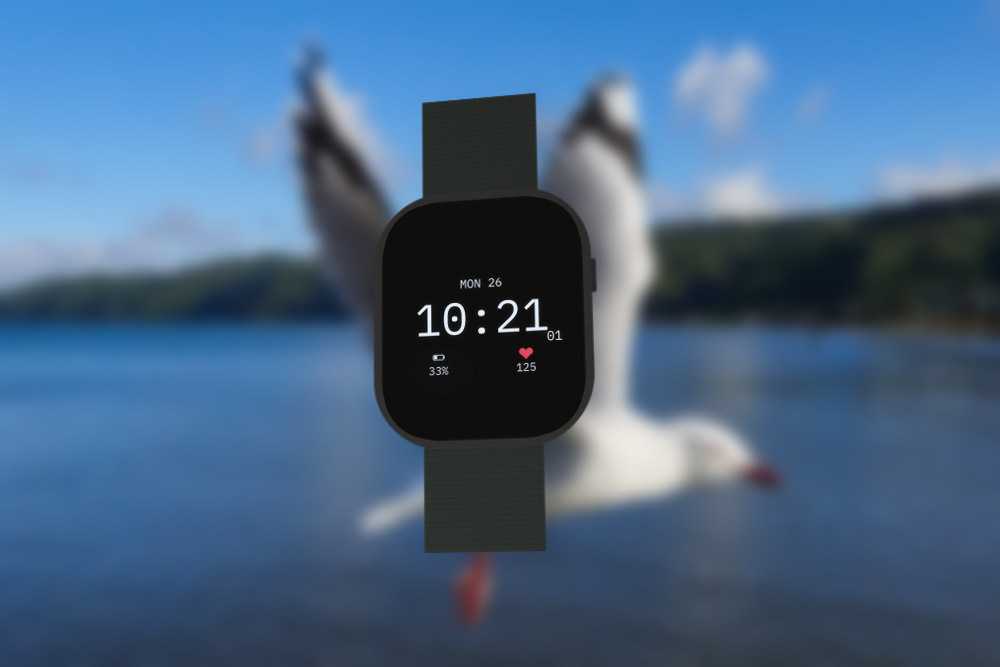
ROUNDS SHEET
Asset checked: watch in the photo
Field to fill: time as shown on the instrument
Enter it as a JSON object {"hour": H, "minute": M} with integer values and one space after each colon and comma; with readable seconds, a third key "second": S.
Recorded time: {"hour": 10, "minute": 21, "second": 1}
